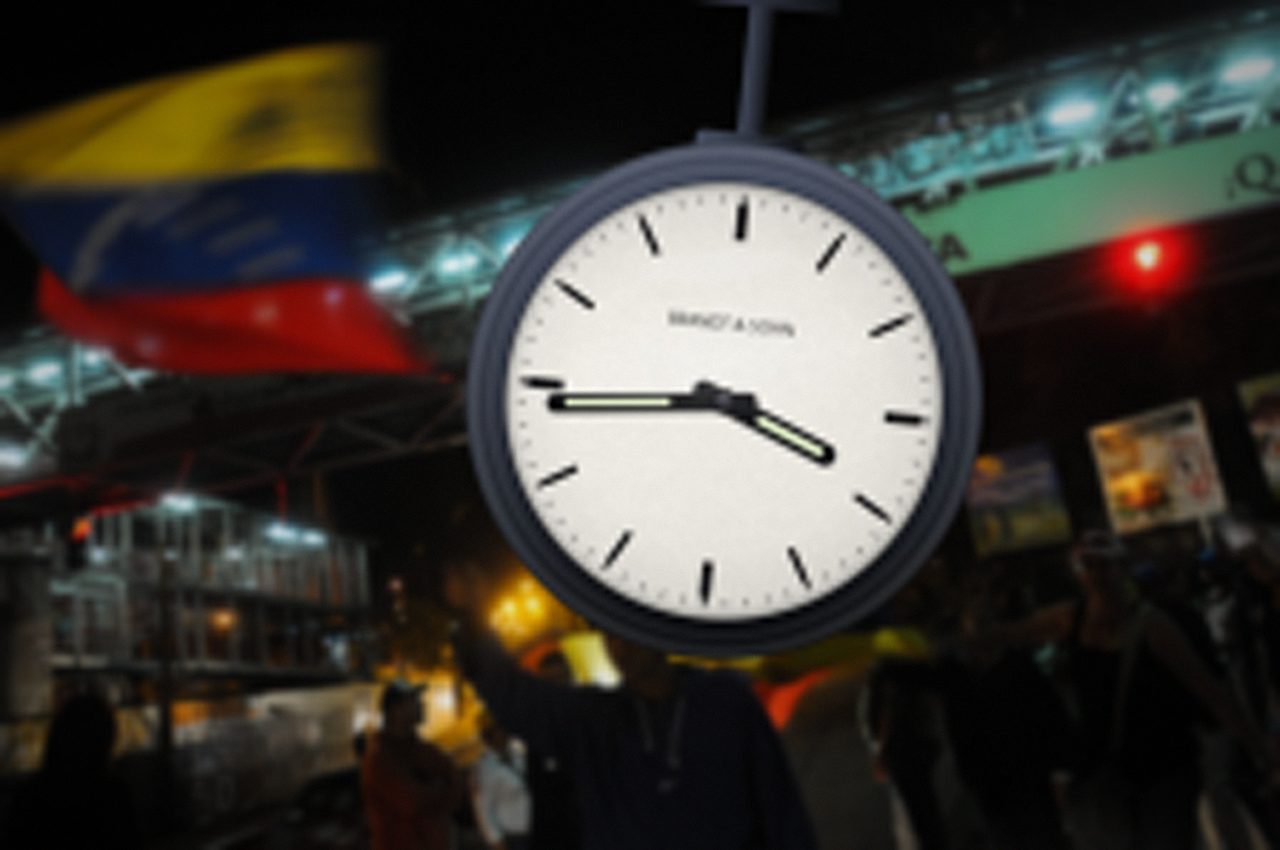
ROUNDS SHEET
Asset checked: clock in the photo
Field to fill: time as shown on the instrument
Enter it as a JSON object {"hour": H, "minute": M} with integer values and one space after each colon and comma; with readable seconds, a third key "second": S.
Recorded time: {"hour": 3, "minute": 44}
